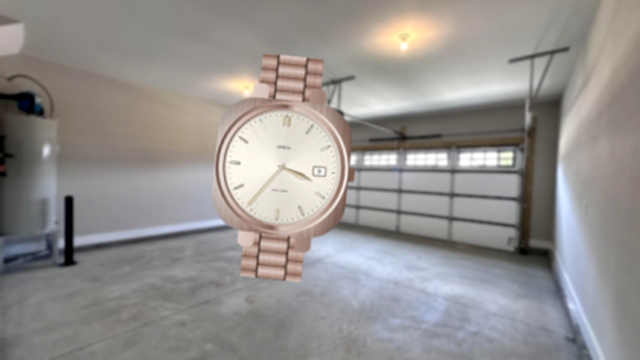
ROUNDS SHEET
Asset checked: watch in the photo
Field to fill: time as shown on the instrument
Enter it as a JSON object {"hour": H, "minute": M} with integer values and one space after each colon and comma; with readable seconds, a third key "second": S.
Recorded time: {"hour": 3, "minute": 36}
